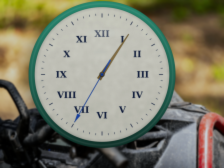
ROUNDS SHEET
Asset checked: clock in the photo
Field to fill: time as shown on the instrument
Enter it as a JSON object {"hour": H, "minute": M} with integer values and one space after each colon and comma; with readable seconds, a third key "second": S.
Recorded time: {"hour": 1, "minute": 5, "second": 35}
